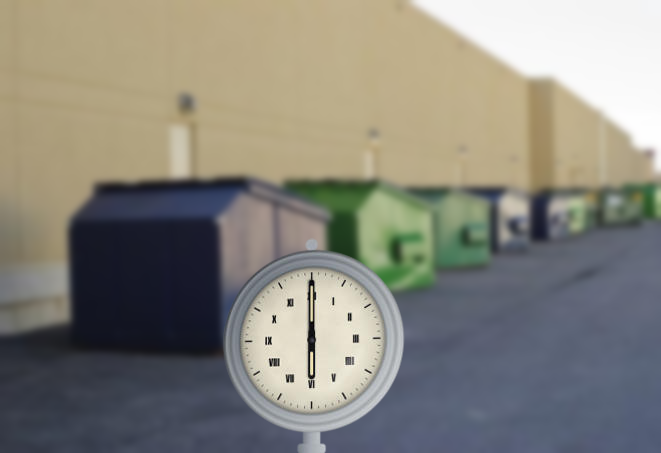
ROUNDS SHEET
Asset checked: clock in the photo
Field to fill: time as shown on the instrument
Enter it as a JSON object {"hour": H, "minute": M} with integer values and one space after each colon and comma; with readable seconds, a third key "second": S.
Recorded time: {"hour": 6, "minute": 0}
